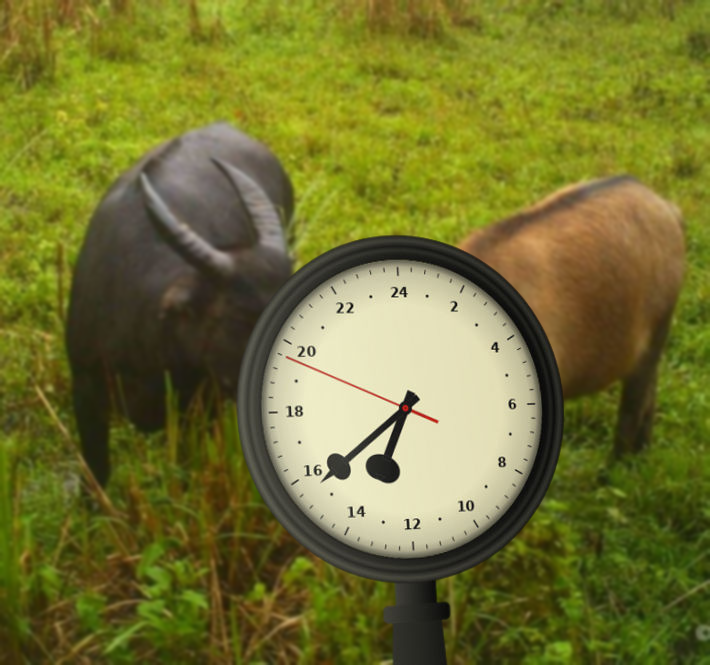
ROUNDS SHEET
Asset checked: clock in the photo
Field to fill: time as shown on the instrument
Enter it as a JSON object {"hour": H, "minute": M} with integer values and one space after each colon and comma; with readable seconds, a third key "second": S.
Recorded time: {"hour": 13, "minute": 38, "second": 49}
